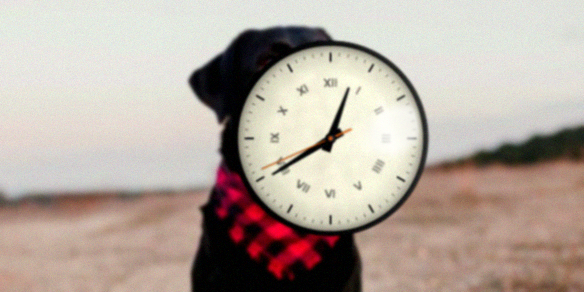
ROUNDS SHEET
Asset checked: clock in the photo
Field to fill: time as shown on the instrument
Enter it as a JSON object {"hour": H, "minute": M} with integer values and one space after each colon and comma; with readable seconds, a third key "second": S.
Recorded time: {"hour": 12, "minute": 39, "second": 41}
